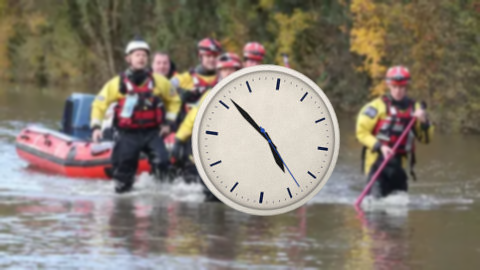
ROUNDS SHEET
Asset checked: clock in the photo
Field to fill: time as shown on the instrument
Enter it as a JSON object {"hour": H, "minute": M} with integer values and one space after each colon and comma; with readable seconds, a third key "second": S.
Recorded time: {"hour": 4, "minute": 51, "second": 23}
